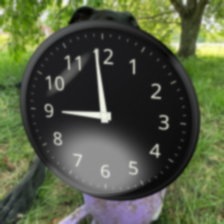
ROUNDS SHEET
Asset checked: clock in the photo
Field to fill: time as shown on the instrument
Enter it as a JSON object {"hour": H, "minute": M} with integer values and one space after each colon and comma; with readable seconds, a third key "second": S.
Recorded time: {"hour": 8, "minute": 59}
